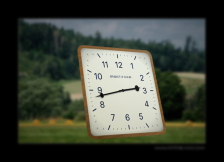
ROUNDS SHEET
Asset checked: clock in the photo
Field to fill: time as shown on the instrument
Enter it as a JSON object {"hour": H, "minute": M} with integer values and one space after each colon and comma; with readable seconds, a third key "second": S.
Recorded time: {"hour": 2, "minute": 43}
